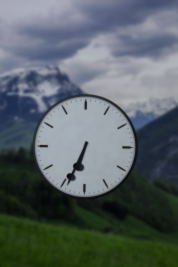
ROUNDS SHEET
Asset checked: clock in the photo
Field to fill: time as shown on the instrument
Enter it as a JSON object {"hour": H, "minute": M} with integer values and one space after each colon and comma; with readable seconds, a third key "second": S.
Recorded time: {"hour": 6, "minute": 34}
